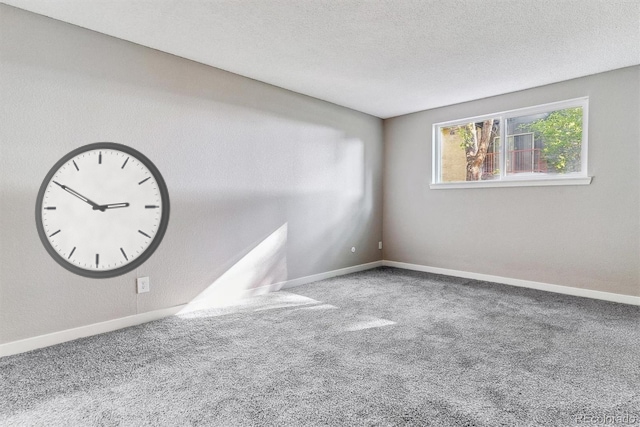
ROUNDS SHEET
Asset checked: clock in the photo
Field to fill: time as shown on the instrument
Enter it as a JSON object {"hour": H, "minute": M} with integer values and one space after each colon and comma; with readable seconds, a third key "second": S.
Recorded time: {"hour": 2, "minute": 50}
